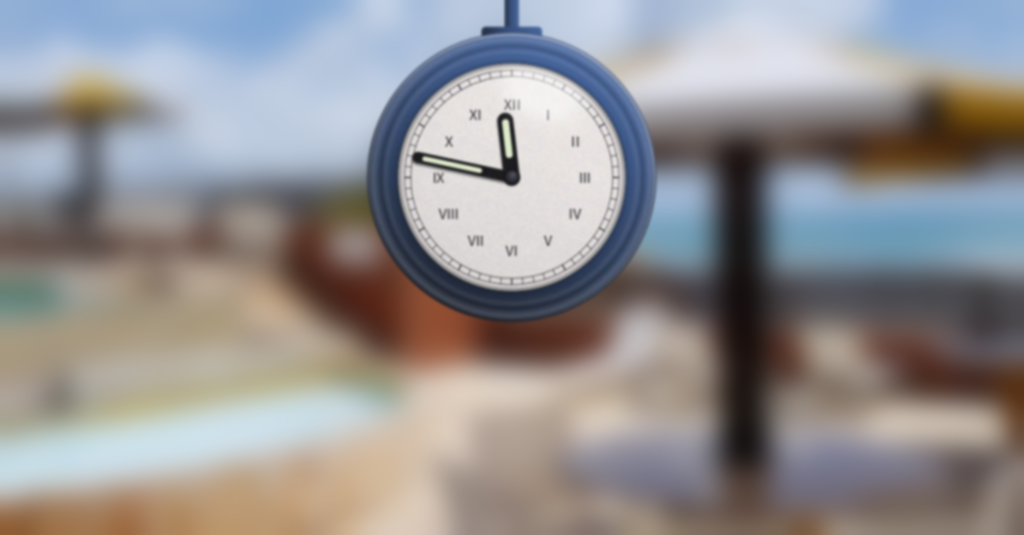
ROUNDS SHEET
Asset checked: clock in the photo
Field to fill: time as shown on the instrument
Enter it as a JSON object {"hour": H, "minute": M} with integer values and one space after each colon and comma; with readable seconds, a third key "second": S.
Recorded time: {"hour": 11, "minute": 47}
